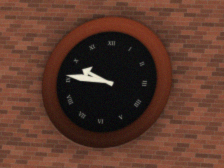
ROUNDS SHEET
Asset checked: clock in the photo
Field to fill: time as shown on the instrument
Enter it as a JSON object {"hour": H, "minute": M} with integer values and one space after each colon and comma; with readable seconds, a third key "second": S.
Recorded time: {"hour": 9, "minute": 46}
